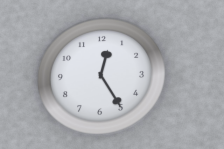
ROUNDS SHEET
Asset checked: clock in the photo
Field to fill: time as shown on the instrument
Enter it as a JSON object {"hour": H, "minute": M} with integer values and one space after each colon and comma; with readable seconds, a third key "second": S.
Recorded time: {"hour": 12, "minute": 25}
